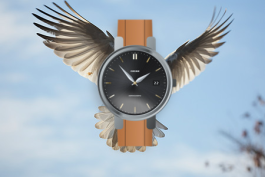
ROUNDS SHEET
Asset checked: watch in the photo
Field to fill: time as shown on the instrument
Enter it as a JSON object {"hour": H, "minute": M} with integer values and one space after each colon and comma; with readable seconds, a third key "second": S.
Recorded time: {"hour": 1, "minute": 53}
